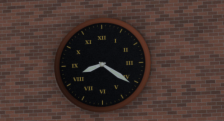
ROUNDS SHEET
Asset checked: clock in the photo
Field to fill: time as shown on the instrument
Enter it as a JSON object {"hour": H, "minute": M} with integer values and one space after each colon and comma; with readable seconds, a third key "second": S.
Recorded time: {"hour": 8, "minute": 21}
